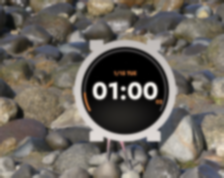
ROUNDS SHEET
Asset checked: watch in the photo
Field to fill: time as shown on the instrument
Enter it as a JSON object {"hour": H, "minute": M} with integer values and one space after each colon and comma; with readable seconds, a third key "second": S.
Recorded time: {"hour": 1, "minute": 0}
